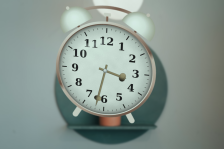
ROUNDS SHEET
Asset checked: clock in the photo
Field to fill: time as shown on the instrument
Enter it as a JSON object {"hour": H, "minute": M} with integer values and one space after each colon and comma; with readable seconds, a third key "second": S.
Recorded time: {"hour": 3, "minute": 32}
